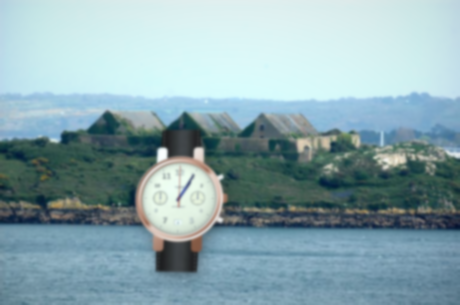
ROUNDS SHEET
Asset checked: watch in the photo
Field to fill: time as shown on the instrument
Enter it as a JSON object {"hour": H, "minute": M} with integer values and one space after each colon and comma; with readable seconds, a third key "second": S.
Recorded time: {"hour": 1, "minute": 5}
